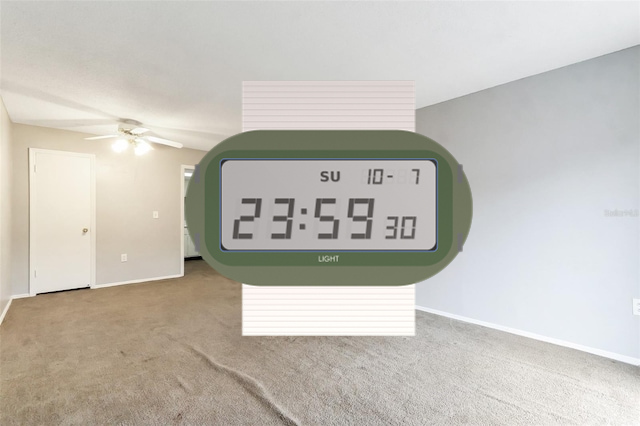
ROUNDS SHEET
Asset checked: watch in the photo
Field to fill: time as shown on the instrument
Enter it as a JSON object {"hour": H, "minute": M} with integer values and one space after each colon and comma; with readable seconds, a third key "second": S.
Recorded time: {"hour": 23, "minute": 59, "second": 30}
